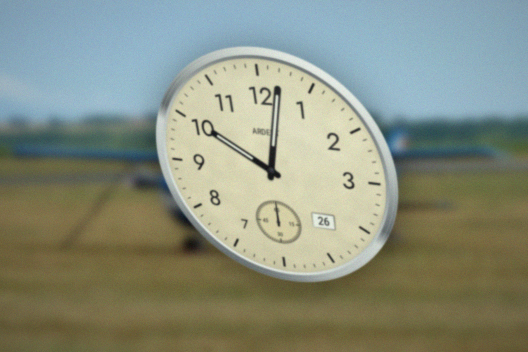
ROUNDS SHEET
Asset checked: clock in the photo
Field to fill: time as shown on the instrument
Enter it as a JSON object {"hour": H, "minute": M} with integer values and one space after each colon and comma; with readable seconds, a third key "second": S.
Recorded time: {"hour": 10, "minute": 2}
